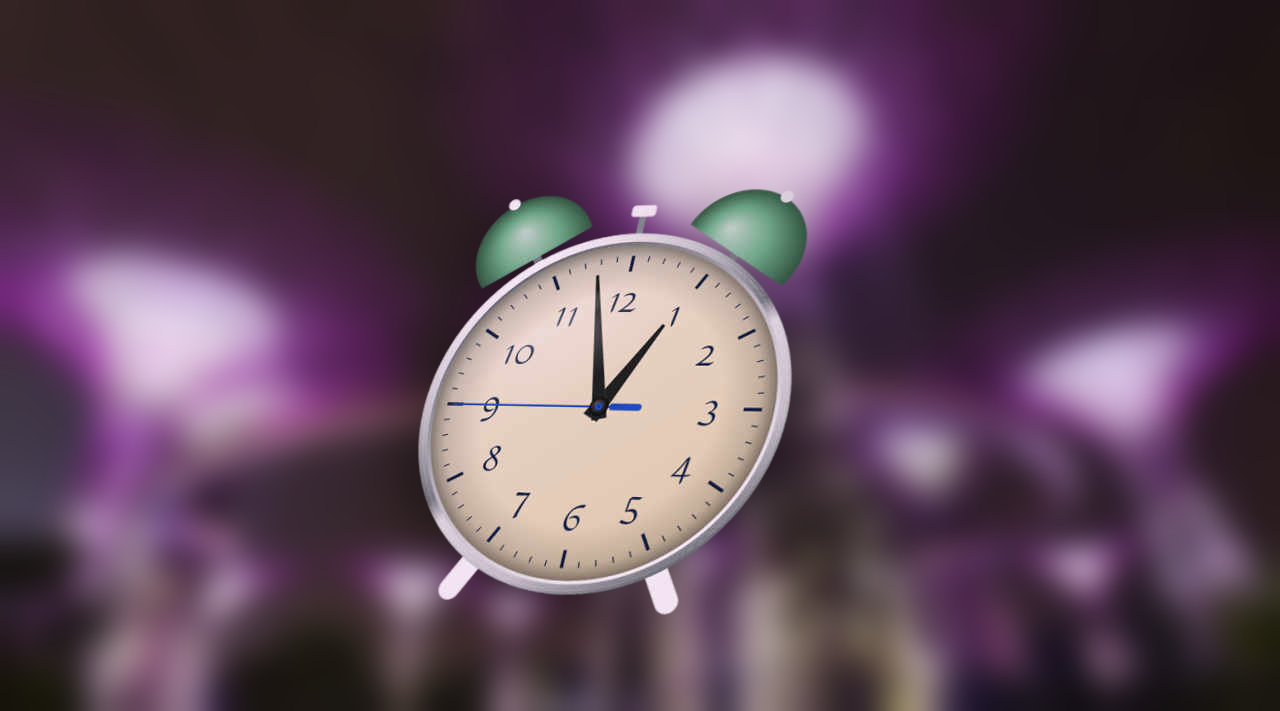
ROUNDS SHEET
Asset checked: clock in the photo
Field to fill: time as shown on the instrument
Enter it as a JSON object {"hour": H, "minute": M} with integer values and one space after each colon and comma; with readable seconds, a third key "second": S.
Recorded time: {"hour": 12, "minute": 57, "second": 45}
